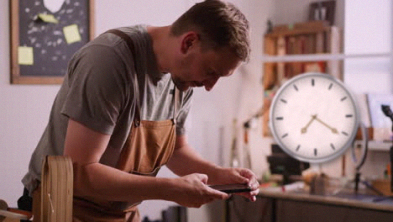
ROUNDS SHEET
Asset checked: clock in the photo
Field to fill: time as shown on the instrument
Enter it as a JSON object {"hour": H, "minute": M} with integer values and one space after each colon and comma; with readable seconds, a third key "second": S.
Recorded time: {"hour": 7, "minute": 21}
